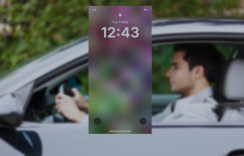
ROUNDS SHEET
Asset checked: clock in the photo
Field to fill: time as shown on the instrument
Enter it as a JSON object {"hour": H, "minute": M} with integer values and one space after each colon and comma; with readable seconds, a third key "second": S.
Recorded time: {"hour": 12, "minute": 43}
